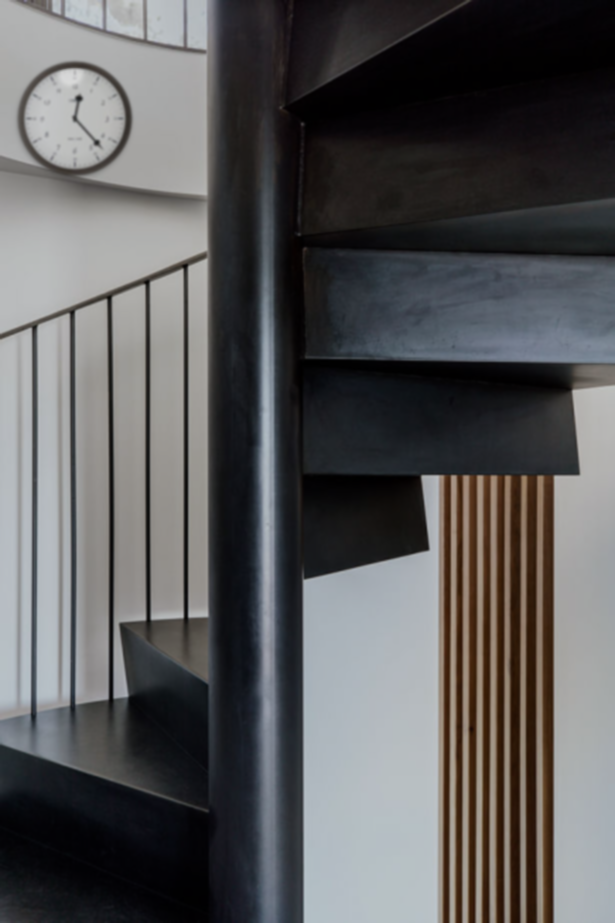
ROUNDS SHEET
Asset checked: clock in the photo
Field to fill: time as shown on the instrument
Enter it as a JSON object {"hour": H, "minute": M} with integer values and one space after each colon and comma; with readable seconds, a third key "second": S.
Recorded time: {"hour": 12, "minute": 23}
